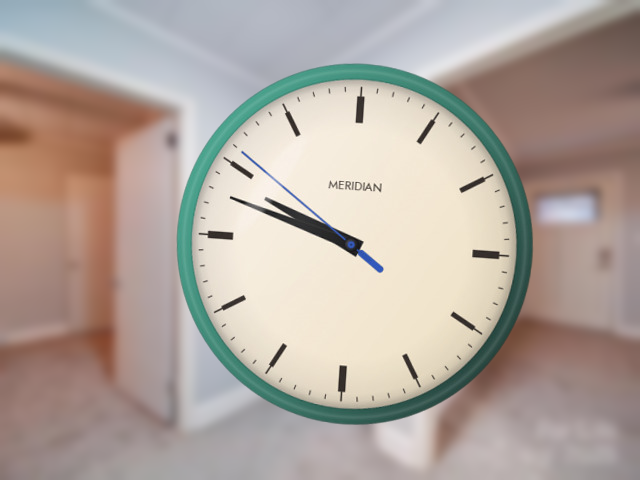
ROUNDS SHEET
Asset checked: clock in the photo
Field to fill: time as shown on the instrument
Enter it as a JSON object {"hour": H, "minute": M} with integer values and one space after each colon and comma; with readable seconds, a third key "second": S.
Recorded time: {"hour": 9, "minute": 47, "second": 51}
